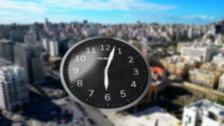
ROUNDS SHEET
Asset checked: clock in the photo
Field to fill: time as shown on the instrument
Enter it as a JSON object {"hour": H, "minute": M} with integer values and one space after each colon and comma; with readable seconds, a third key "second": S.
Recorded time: {"hour": 6, "minute": 3}
